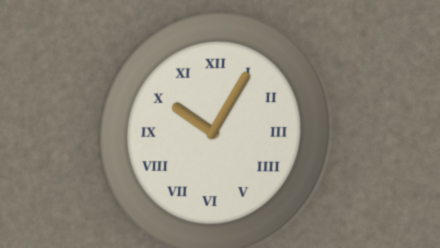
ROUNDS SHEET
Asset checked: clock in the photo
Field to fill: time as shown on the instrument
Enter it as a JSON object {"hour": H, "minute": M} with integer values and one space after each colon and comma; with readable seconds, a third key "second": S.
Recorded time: {"hour": 10, "minute": 5}
